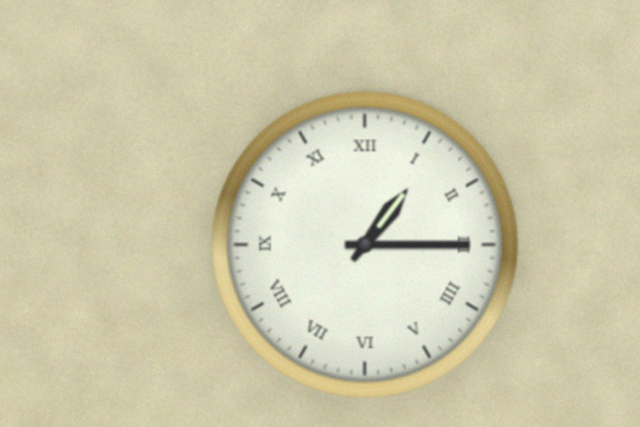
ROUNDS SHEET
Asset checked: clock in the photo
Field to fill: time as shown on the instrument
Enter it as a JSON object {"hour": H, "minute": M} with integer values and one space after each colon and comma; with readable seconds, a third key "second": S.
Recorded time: {"hour": 1, "minute": 15}
